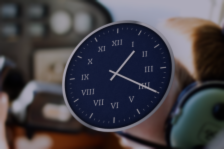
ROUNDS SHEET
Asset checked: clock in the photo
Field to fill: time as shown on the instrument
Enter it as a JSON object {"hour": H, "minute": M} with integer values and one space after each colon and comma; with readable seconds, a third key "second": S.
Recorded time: {"hour": 1, "minute": 20}
